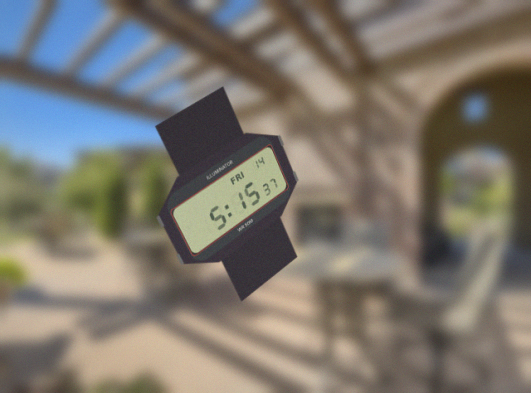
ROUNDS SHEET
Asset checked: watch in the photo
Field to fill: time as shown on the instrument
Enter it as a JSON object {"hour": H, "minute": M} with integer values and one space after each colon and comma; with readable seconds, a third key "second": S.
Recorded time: {"hour": 5, "minute": 15, "second": 37}
